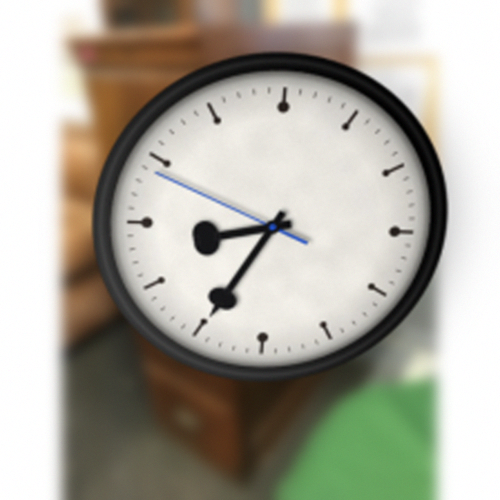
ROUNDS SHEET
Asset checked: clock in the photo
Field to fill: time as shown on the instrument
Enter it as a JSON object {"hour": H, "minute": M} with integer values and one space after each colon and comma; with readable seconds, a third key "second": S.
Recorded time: {"hour": 8, "minute": 34, "second": 49}
